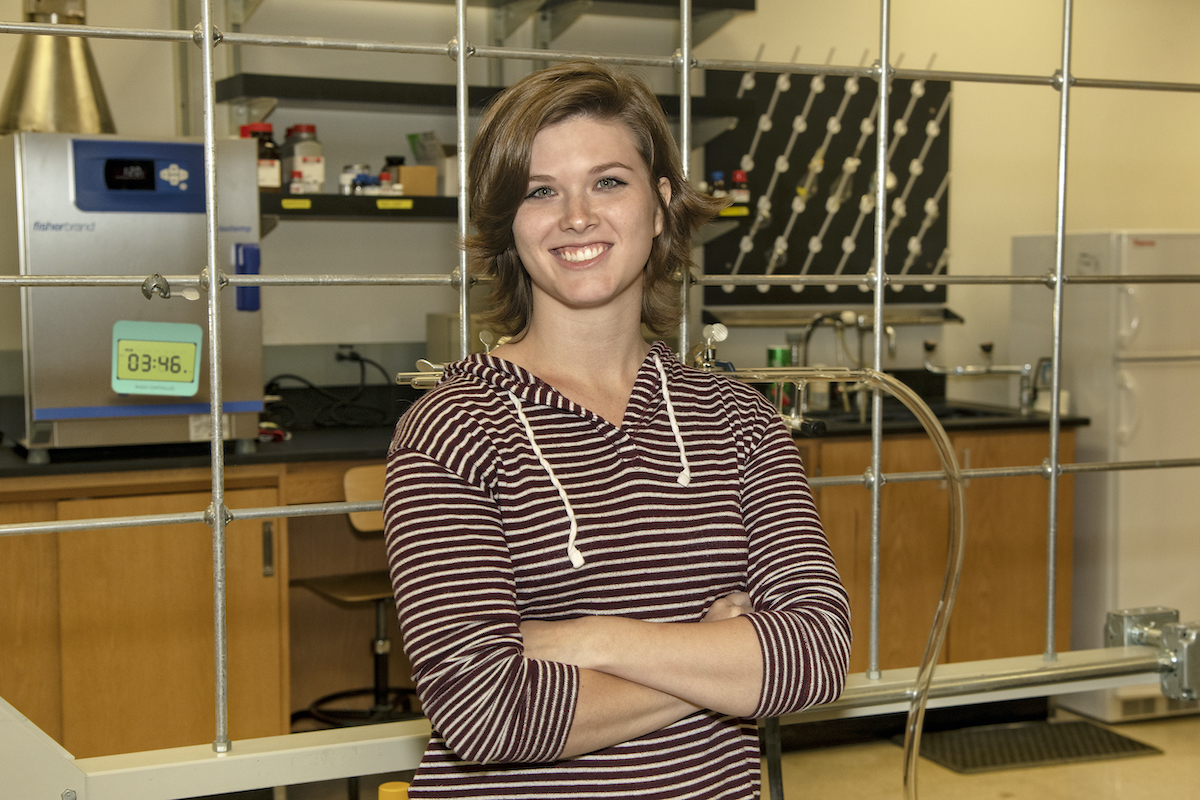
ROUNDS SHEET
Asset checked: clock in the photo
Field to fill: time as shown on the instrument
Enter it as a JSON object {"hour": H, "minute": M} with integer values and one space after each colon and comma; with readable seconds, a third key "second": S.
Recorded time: {"hour": 3, "minute": 46}
